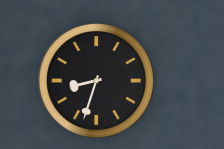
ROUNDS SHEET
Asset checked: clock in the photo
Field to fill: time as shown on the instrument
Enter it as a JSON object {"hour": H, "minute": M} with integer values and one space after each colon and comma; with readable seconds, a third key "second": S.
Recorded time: {"hour": 8, "minute": 33}
